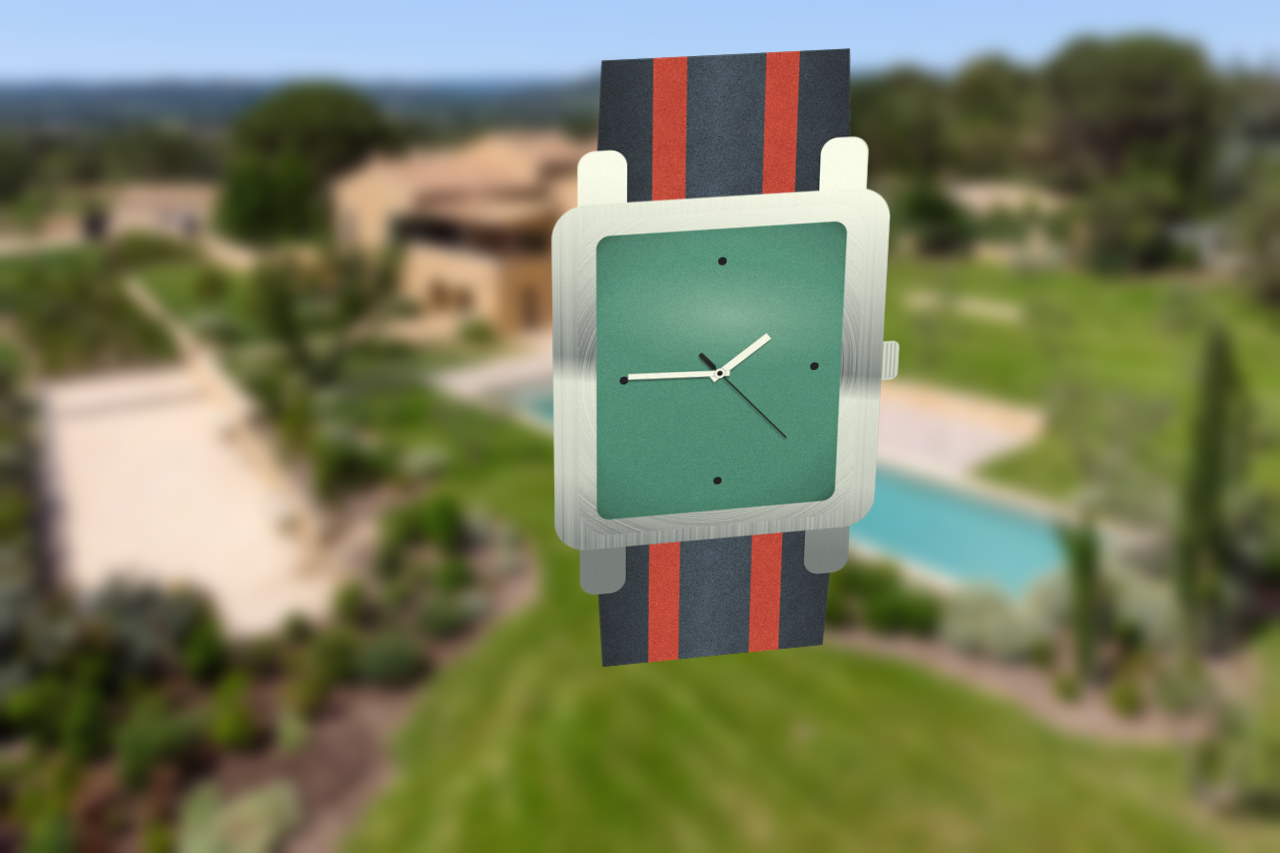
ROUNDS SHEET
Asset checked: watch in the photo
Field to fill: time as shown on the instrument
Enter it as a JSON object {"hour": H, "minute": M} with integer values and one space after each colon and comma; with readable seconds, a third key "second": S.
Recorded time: {"hour": 1, "minute": 45, "second": 23}
